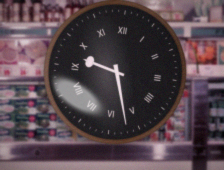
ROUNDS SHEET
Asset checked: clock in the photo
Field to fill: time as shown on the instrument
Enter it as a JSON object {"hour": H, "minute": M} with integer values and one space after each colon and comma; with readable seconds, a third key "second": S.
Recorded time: {"hour": 9, "minute": 27}
